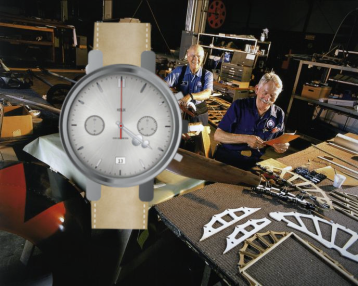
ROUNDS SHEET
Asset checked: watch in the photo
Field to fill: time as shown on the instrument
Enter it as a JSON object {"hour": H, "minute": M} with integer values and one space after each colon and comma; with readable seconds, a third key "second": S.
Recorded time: {"hour": 4, "minute": 21}
